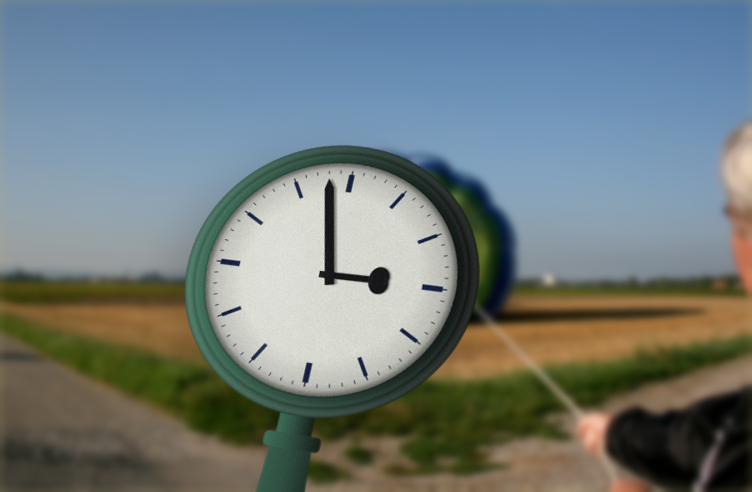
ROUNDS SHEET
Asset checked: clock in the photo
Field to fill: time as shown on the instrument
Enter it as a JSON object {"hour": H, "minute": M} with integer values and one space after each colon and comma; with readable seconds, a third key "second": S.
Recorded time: {"hour": 2, "minute": 58}
